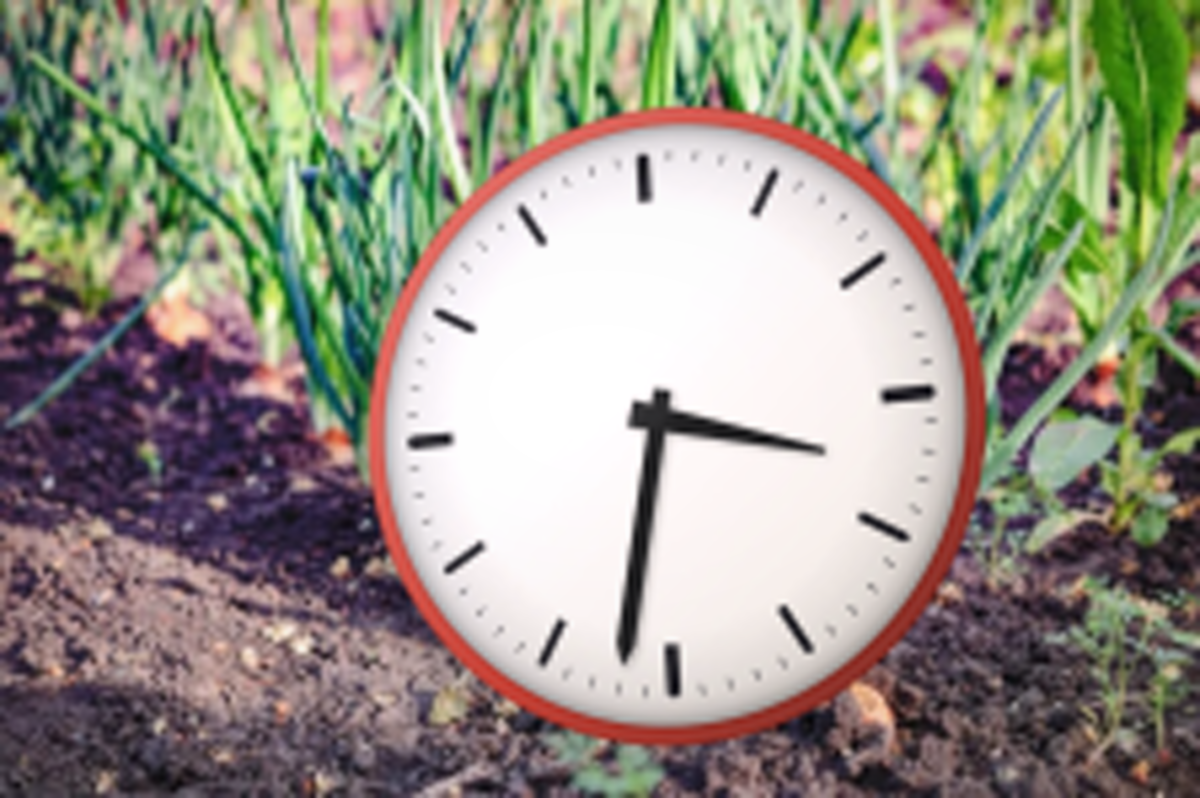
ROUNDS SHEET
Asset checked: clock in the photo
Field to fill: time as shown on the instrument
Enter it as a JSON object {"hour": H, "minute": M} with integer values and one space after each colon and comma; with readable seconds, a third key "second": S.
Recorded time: {"hour": 3, "minute": 32}
